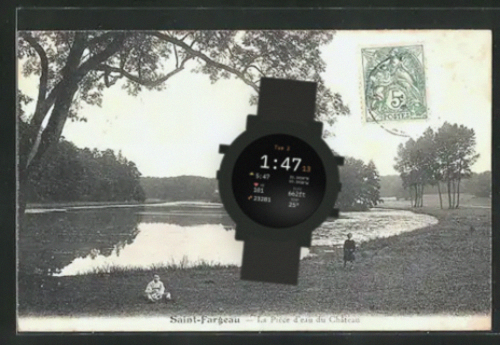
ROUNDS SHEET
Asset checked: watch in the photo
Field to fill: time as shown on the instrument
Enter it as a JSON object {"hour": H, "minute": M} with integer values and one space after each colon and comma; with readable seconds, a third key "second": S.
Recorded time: {"hour": 1, "minute": 47}
